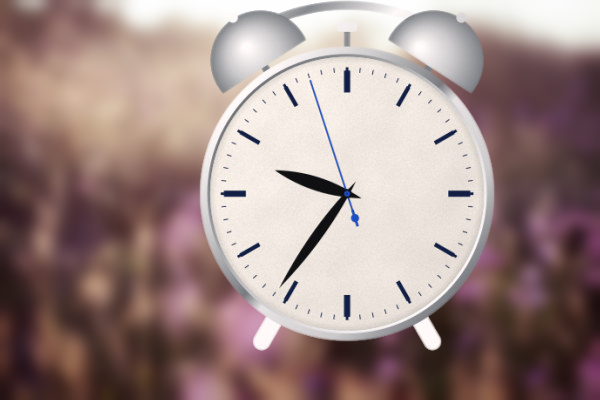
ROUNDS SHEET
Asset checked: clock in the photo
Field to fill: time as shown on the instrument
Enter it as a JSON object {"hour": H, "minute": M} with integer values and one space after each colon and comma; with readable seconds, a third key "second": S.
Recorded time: {"hour": 9, "minute": 35, "second": 57}
